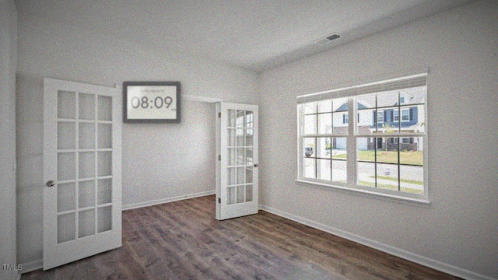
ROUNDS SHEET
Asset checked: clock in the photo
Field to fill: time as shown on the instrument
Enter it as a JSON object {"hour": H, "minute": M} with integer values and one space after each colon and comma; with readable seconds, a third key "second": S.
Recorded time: {"hour": 8, "minute": 9}
